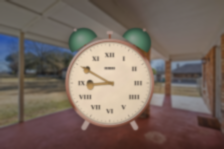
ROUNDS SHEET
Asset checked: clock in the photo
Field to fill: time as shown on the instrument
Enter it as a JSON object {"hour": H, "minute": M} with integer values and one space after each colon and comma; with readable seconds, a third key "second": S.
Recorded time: {"hour": 8, "minute": 50}
